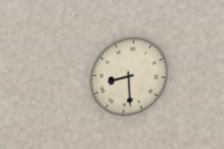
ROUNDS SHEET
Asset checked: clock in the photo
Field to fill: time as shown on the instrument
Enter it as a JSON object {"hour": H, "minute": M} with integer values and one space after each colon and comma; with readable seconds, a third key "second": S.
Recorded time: {"hour": 8, "minute": 28}
